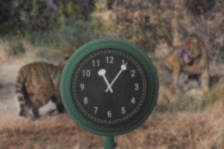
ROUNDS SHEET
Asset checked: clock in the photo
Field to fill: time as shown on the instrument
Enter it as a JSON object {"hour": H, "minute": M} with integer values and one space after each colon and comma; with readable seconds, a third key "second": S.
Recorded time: {"hour": 11, "minute": 6}
